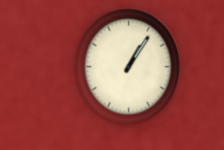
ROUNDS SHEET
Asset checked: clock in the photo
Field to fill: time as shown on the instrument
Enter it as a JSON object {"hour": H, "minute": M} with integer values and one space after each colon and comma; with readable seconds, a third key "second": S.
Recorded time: {"hour": 1, "minute": 6}
